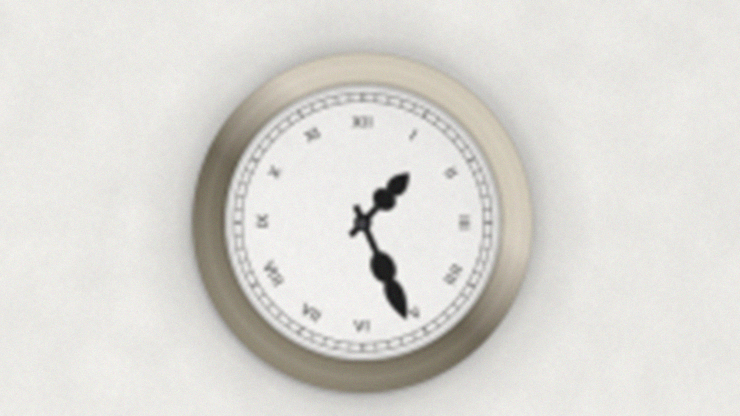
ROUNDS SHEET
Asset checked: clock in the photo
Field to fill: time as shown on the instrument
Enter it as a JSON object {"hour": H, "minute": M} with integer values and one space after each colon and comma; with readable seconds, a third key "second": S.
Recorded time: {"hour": 1, "minute": 26}
